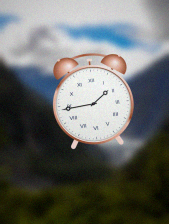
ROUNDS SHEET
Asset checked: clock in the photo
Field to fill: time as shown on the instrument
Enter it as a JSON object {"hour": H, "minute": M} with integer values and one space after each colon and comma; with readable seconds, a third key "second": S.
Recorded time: {"hour": 1, "minute": 44}
